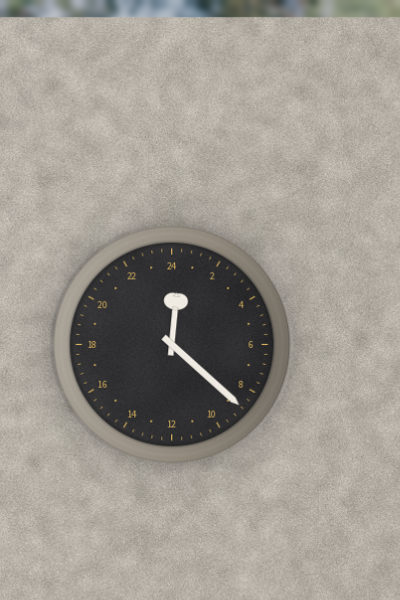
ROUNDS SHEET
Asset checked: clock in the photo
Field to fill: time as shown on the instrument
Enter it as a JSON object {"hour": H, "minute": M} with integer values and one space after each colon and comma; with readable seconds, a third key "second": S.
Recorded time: {"hour": 0, "minute": 22}
